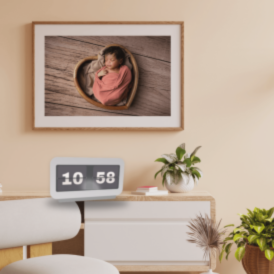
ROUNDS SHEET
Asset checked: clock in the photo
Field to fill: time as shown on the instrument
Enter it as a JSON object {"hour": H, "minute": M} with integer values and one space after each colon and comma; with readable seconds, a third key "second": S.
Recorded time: {"hour": 10, "minute": 58}
